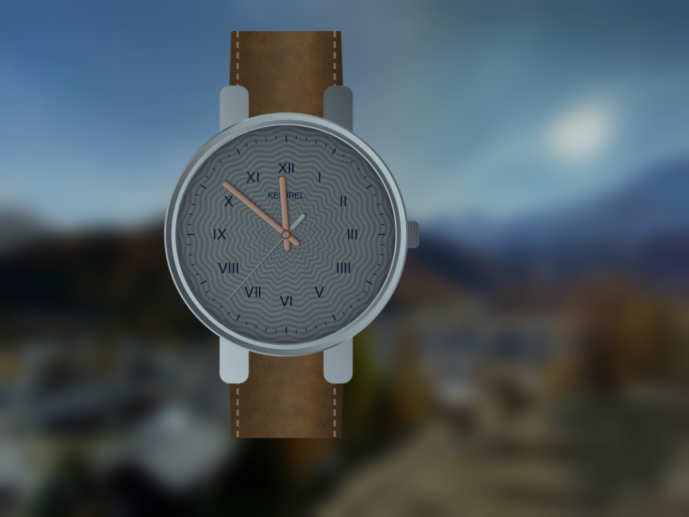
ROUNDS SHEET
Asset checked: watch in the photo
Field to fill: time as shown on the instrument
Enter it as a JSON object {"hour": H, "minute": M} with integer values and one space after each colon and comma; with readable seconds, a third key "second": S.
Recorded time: {"hour": 11, "minute": 51, "second": 37}
